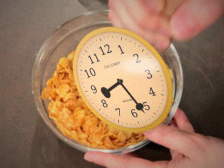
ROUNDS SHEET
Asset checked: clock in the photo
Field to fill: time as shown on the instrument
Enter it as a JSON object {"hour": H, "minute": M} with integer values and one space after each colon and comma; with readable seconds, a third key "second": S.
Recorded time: {"hour": 8, "minute": 27}
